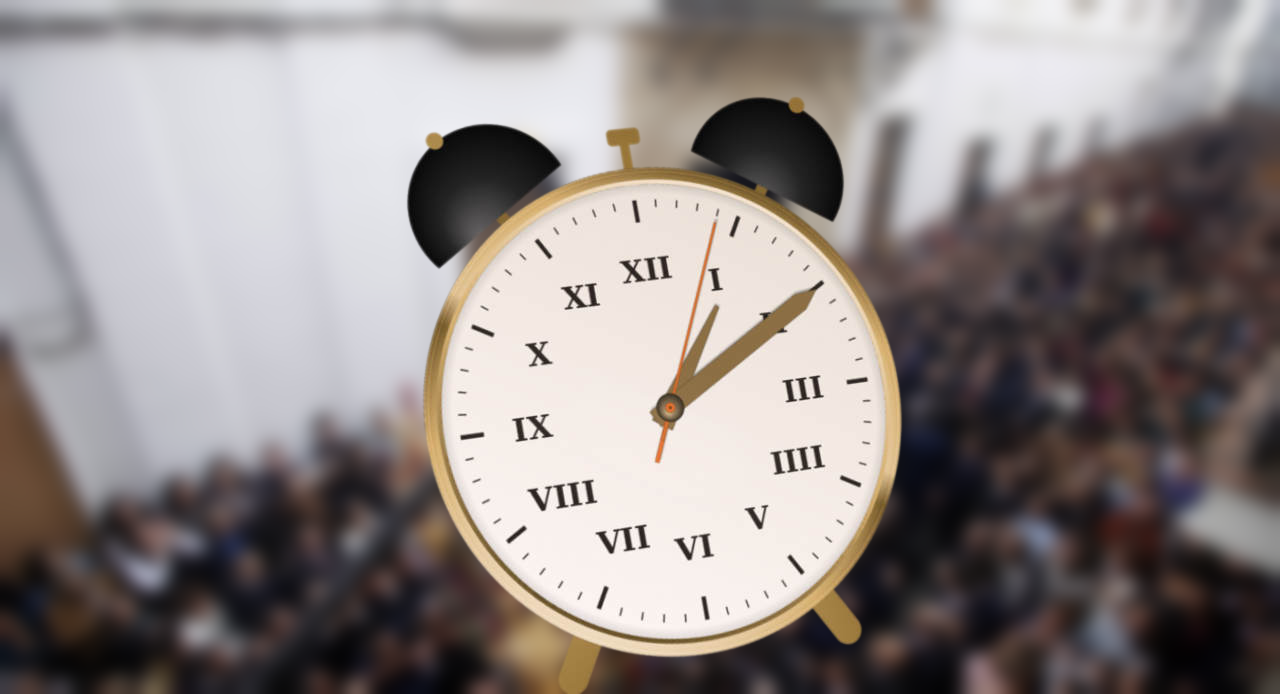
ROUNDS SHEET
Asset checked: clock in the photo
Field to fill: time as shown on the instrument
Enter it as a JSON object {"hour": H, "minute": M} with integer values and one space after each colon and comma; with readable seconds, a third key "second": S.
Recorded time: {"hour": 1, "minute": 10, "second": 4}
